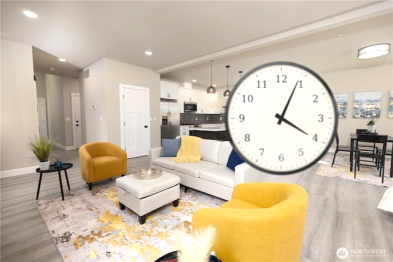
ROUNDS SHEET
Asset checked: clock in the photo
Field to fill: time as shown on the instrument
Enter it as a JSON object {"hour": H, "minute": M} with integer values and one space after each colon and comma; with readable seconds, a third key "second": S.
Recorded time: {"hour": 4, "minute": 4}
